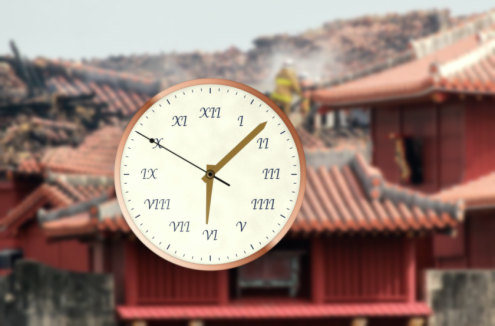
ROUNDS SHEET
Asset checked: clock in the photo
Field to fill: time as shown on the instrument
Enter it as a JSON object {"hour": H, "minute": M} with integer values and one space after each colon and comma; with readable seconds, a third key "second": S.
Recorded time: {"hour": 6, "minute": 7, "second": 50}
